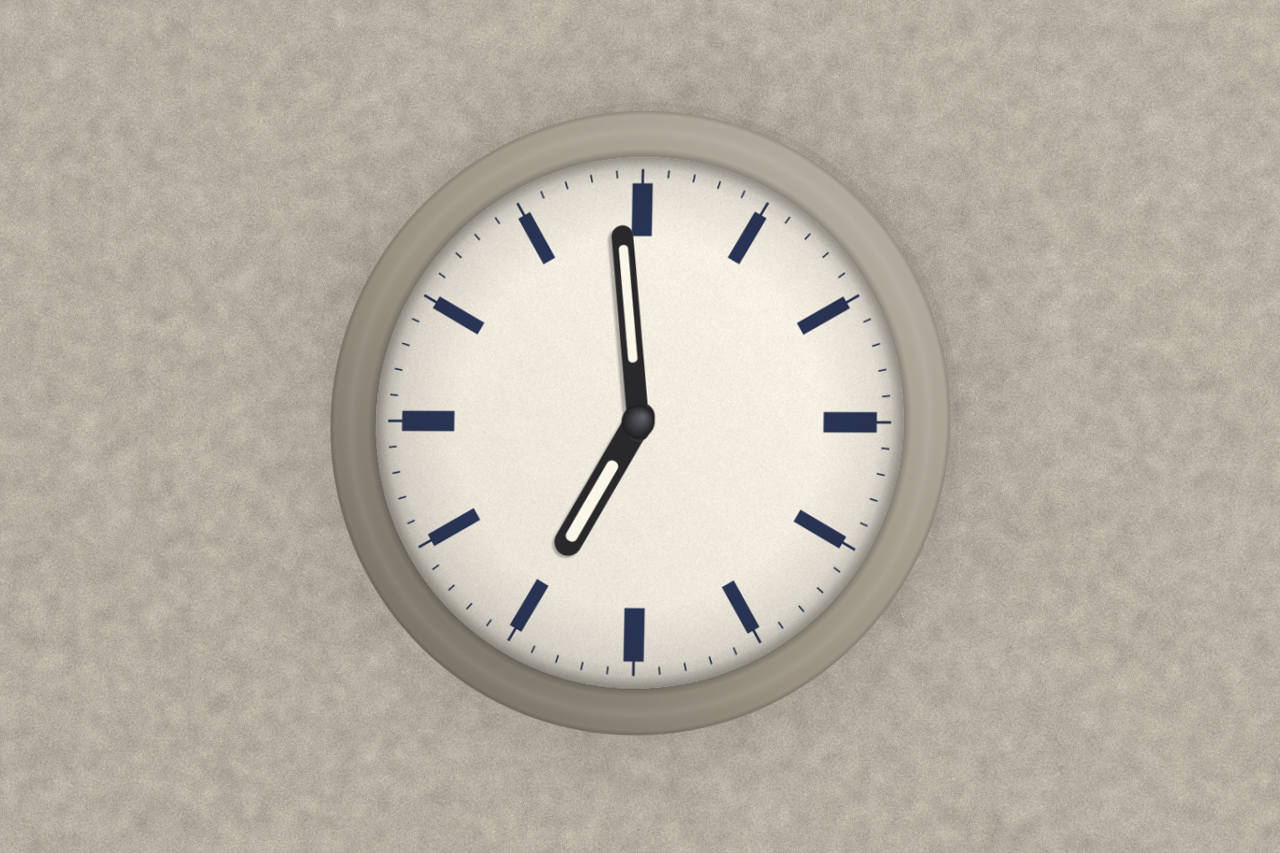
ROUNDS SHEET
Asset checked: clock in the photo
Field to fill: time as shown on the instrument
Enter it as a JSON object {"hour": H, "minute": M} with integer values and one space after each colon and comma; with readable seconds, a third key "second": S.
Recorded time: {"hour": 6, "minute": 59}
